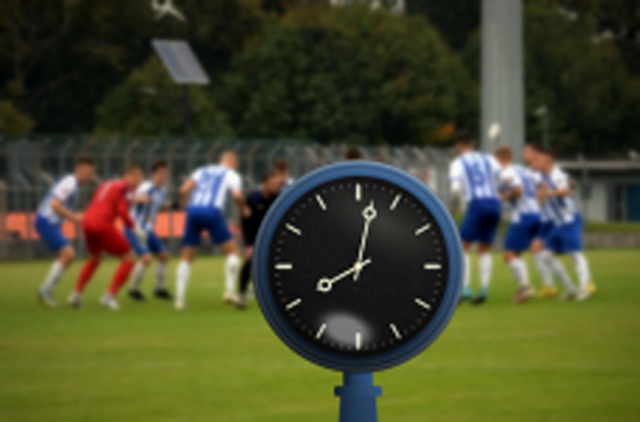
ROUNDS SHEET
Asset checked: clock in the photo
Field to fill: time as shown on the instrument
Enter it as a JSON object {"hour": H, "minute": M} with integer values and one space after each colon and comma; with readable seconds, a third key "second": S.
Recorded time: {"hour": 8, "minute": 2}
